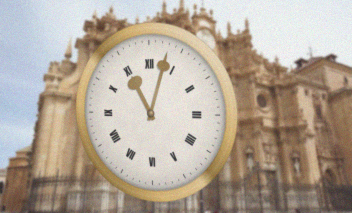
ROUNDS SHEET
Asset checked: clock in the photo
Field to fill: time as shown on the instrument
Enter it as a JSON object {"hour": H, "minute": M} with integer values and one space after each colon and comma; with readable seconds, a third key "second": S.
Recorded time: {"hour": 11, "minute": 3}
